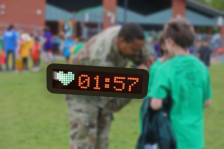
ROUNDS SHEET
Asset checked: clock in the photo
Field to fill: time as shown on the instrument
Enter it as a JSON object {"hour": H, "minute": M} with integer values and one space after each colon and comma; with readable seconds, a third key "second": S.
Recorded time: {"hour": 1, "minute": 57}
